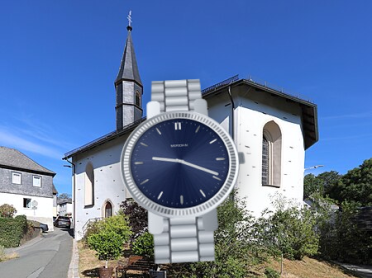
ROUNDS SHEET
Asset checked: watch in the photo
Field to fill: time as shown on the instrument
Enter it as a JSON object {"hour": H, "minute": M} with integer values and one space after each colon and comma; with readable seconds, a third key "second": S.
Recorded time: {"hour": 9, "minute": 19}
